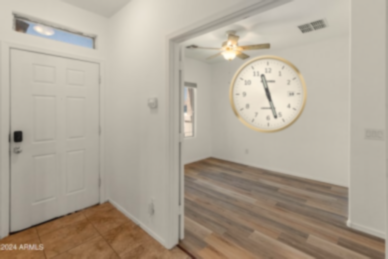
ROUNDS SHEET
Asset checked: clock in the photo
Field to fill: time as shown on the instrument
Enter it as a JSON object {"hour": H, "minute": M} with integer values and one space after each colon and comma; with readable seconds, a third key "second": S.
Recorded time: {"hour": 11, "minute": 27}
